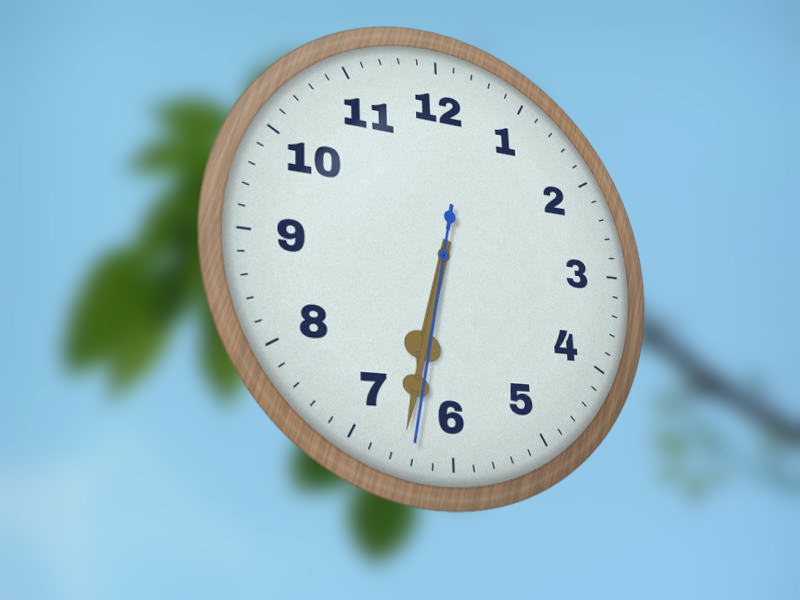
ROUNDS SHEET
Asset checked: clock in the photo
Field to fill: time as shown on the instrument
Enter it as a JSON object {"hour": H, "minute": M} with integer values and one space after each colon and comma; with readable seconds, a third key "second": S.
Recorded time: {"hour": 6, "minute": 32, "second": 32}
